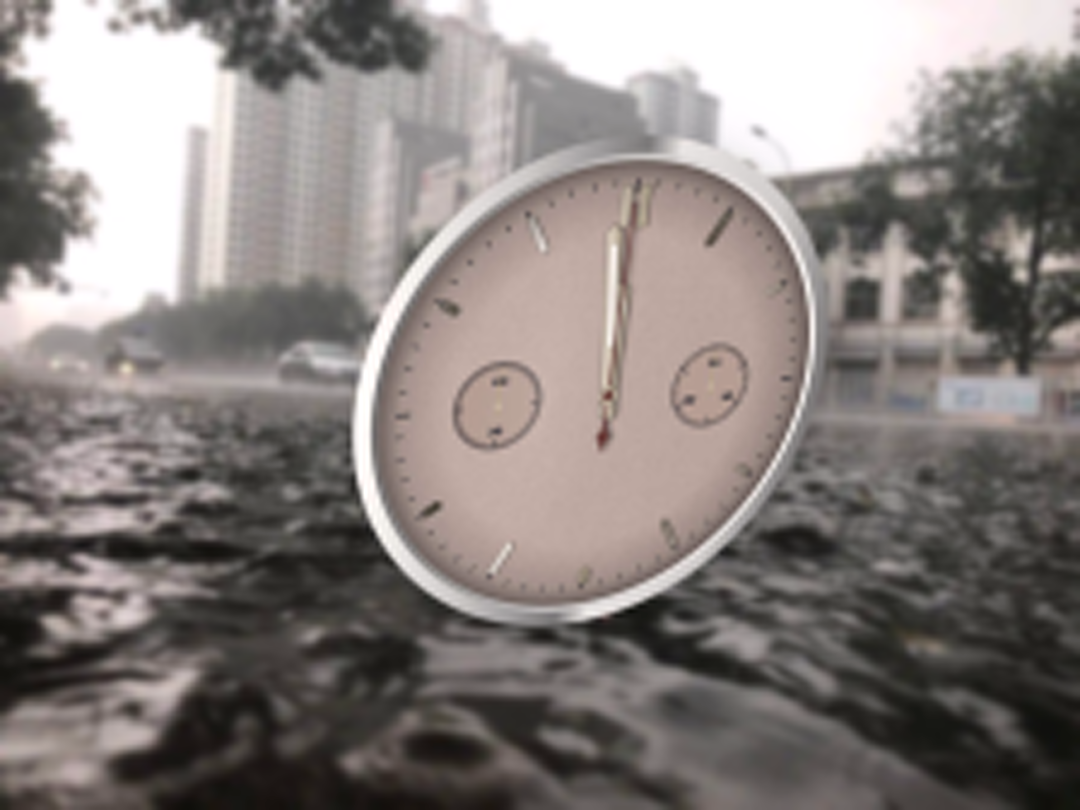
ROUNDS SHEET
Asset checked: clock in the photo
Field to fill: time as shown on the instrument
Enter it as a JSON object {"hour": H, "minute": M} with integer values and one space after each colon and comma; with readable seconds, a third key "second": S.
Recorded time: {"hour": 11, "minute": 59}
